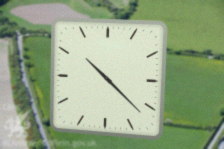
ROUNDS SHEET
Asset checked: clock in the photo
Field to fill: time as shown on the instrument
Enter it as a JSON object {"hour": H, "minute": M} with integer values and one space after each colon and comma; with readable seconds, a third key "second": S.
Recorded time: {"hour": 10, "minute": 22}
